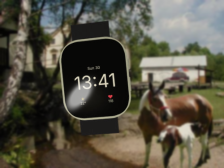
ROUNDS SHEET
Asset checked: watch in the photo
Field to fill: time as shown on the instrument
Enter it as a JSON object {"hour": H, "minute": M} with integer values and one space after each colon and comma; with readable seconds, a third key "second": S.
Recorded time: {"hour": 13, "minute": 41}
